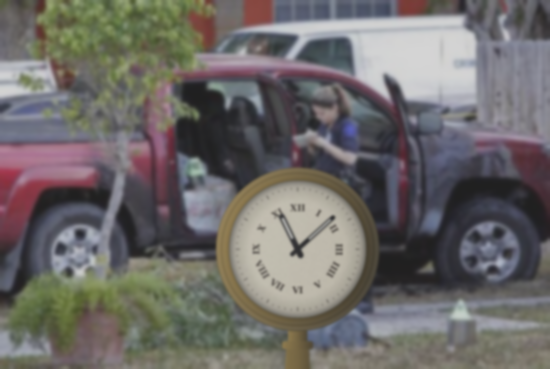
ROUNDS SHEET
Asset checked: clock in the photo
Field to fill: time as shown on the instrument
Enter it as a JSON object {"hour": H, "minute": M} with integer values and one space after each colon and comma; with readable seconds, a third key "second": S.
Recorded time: {"hour": 11, "minute": 8}
